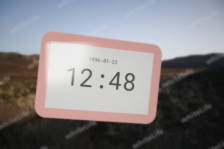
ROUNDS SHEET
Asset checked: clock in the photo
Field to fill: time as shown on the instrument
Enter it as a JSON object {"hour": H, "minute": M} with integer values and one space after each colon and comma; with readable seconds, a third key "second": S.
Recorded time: {"hour": 12, "minute": 48}
